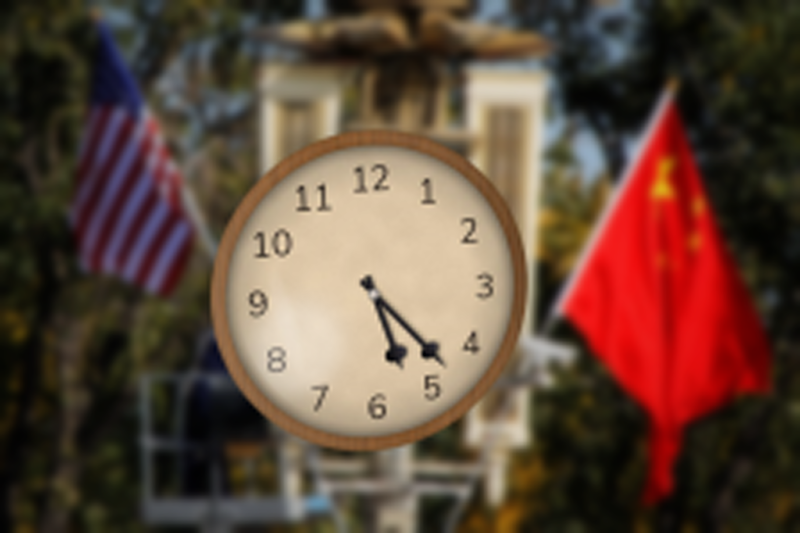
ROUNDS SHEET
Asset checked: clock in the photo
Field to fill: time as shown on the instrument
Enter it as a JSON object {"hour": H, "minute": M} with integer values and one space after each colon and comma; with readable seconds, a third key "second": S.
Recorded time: {"hour": 5, "minute": 23}
